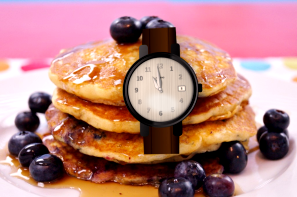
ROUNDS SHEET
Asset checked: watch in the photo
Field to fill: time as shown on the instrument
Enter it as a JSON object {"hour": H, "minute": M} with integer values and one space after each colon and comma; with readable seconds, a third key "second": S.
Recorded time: {"hour": 10, "minute": 59}
